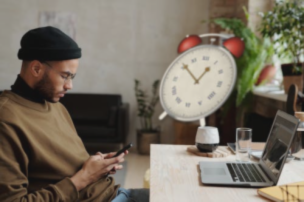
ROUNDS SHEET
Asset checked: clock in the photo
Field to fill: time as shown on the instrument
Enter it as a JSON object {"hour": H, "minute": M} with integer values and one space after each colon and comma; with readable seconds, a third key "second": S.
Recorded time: {"hour": 12, "minute": 51}
